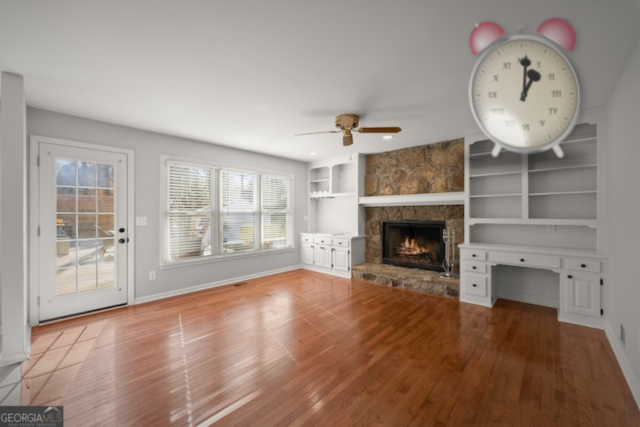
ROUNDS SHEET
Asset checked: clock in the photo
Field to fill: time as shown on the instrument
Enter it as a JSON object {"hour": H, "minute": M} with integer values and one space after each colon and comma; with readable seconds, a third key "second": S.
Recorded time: {"hour": 1, "minute": 1}
